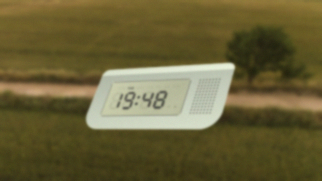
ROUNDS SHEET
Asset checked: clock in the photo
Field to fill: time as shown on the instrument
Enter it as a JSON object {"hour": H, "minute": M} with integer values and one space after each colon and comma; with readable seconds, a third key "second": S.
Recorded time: {"hour": 19, "minute": 48}
